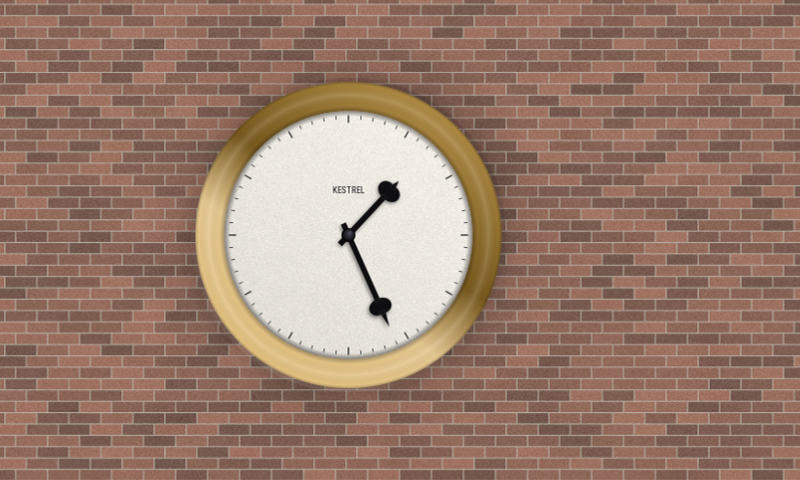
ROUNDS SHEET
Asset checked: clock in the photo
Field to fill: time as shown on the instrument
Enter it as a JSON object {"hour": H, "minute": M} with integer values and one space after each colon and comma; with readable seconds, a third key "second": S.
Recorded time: {"hour": 1, "minute": 26}
